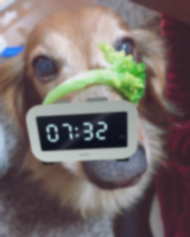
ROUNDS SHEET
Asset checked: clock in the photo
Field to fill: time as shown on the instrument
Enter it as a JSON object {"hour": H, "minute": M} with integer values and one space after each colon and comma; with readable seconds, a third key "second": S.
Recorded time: {"hour": 7, "minute": 32}
